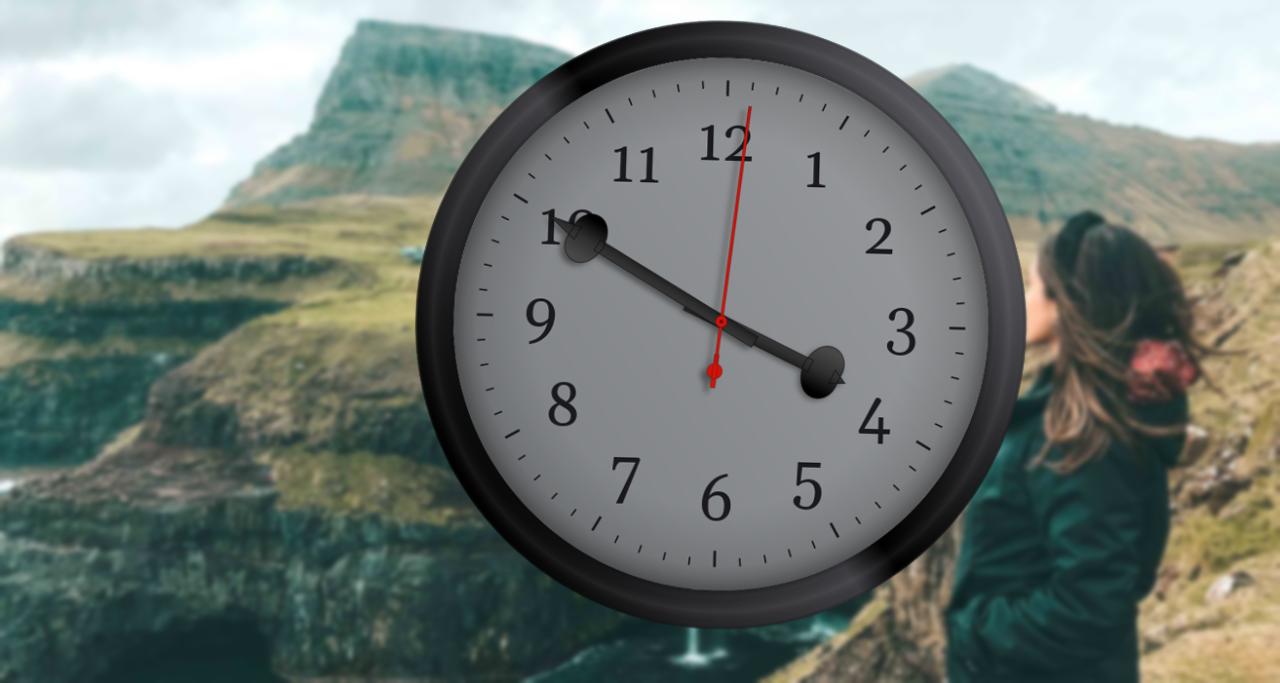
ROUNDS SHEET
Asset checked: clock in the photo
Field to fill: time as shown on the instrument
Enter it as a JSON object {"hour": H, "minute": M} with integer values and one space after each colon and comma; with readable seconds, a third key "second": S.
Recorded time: {"hour": 3, "minute": 50, "second": 1}
